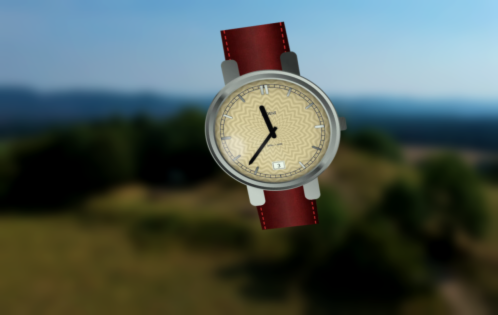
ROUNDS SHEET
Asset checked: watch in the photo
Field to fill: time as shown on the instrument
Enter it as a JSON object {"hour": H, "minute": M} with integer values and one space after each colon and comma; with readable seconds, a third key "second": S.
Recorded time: {"hour": 11, "minute": 37}
